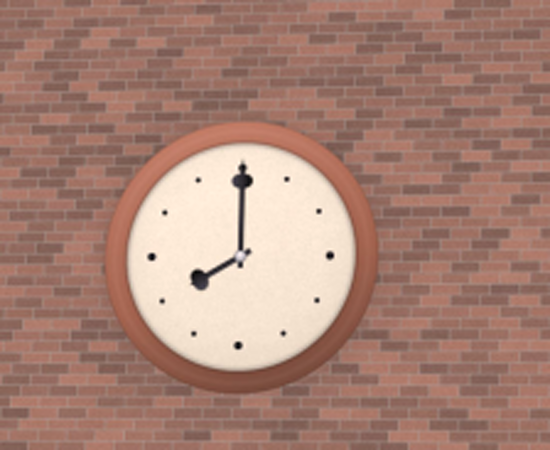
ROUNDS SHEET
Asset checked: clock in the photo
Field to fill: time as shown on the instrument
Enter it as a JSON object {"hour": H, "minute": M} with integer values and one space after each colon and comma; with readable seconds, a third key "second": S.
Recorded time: {"hour": 8, "minute": 0}
